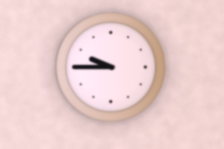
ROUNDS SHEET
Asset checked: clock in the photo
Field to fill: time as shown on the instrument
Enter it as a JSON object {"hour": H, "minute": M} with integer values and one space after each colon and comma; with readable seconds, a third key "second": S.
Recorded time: {"hour": 9, "minute": 45}
